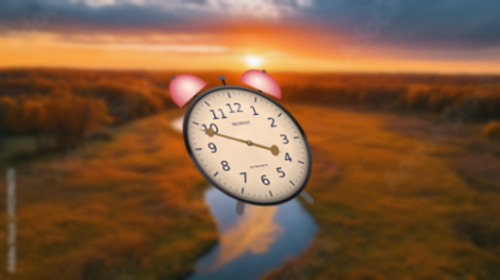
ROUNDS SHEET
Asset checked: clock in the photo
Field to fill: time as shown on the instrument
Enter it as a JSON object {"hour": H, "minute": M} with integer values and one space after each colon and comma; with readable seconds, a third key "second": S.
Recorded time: {"hour": 3, "minute": 49}
